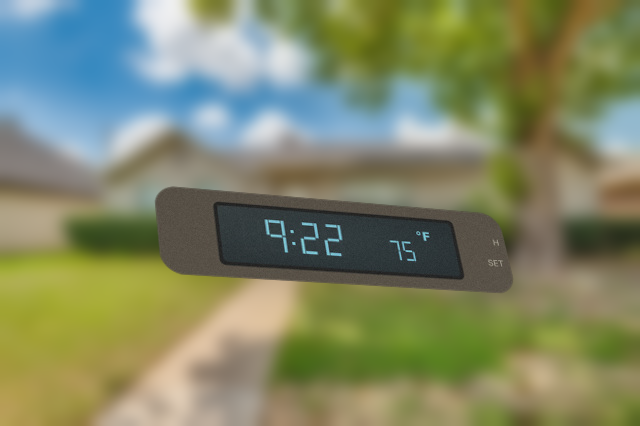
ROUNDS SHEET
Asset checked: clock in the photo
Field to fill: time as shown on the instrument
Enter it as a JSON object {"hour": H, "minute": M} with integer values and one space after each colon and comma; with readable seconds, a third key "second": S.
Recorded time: {"hour": 9, "minute": 22}
